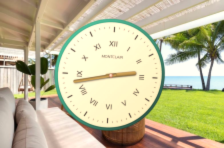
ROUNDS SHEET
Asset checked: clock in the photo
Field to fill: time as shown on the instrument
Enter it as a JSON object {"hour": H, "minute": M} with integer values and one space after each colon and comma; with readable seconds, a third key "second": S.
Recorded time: {"hour": 2, "minute": 43}
